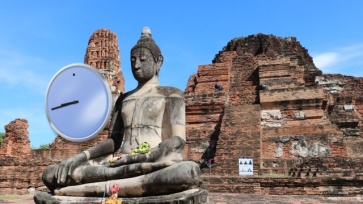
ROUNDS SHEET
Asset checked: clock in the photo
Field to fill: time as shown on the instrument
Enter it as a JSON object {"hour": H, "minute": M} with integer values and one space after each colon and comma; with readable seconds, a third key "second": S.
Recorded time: {"hour": 8, "minute": 43}
